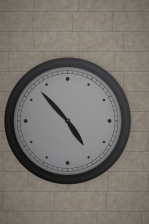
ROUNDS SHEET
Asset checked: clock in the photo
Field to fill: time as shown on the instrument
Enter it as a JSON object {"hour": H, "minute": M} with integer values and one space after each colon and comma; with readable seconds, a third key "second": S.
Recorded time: {"hour": 4, "minute": 53}
